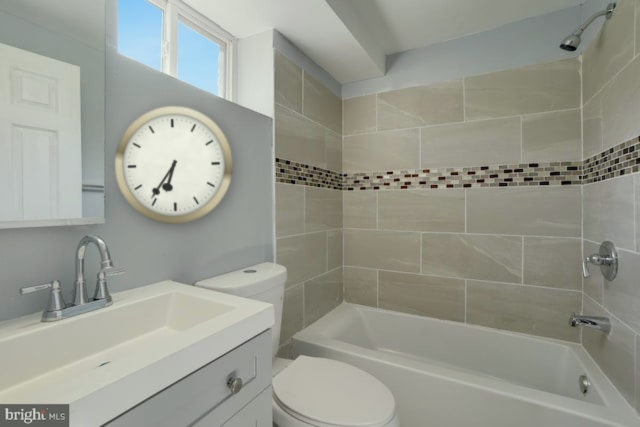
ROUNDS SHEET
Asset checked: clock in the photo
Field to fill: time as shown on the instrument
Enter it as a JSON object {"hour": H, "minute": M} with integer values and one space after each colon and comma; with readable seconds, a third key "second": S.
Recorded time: {"hour": 6, "minute": 36}
